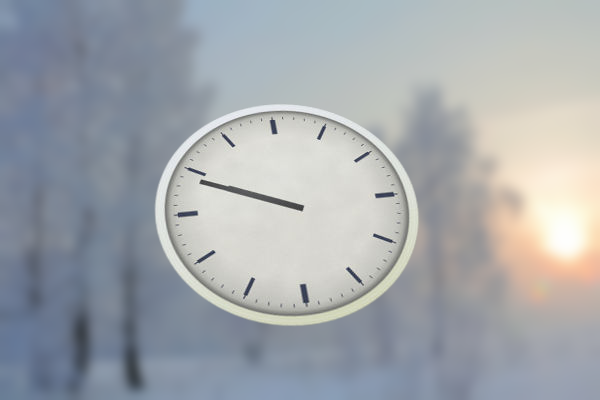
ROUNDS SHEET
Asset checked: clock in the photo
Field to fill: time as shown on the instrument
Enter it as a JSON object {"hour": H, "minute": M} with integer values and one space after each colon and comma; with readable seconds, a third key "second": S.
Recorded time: {"hour": 9, "minute": 49}
